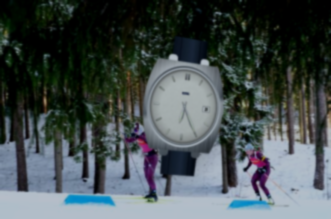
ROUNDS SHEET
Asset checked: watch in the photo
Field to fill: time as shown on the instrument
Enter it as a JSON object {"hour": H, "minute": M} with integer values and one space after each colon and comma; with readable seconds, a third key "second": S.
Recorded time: {"hour": 6, "minute": 25}
